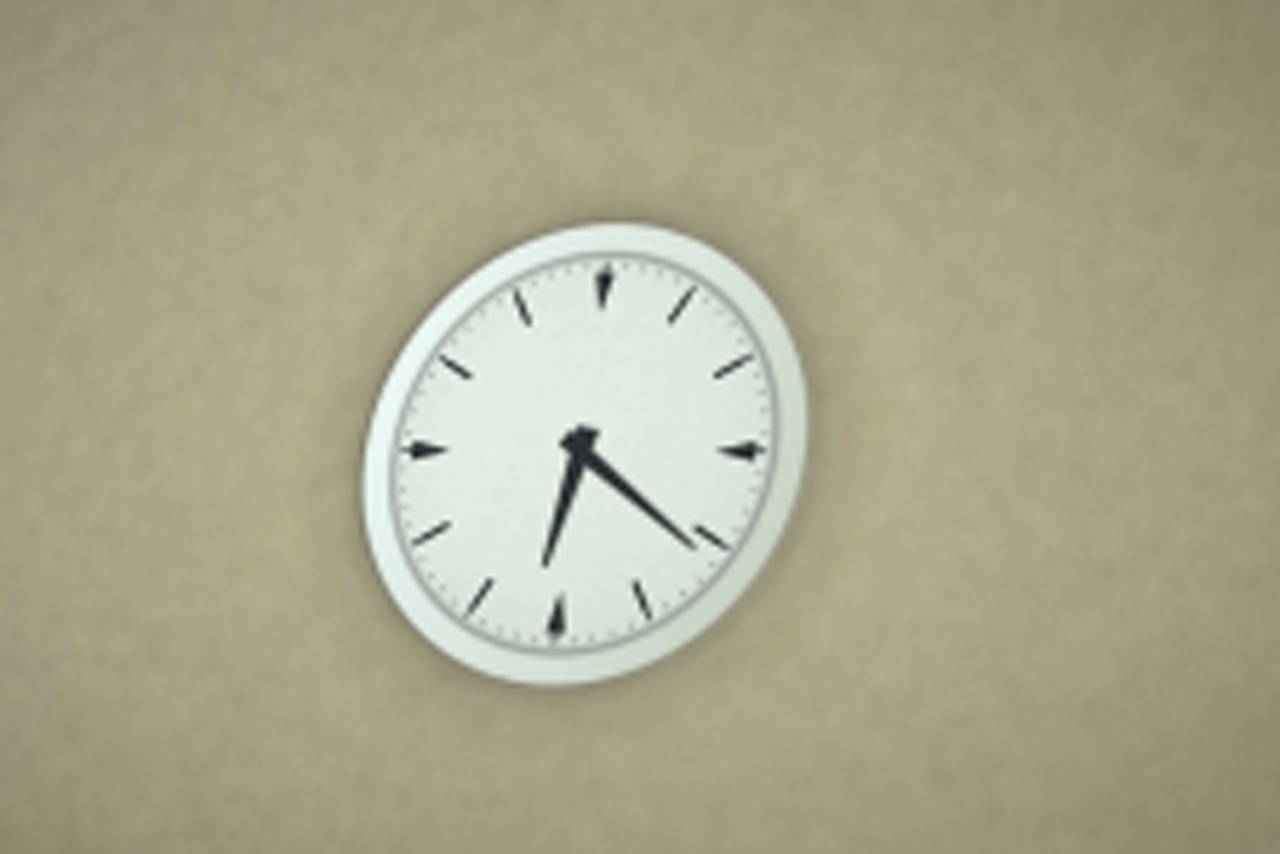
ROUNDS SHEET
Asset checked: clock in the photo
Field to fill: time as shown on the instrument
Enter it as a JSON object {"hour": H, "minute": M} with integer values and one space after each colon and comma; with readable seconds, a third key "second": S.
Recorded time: {"hour": 6, "minute": 21}
